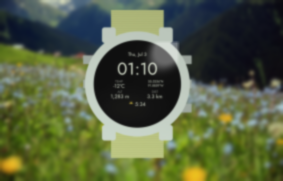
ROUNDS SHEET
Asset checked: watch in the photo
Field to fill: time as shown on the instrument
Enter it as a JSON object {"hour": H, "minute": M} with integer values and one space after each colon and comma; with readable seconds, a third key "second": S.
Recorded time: {"hour": 1, "minute": 10}
